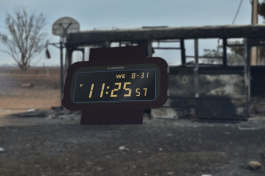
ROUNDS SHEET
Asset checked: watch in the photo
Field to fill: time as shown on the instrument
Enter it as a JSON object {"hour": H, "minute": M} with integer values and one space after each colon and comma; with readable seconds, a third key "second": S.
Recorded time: {"hour": 11, "minute": 25, "second": 57}
